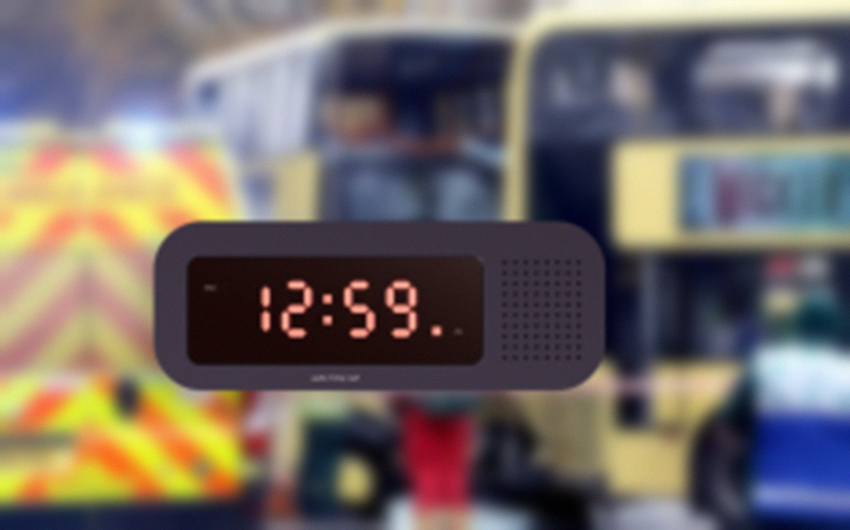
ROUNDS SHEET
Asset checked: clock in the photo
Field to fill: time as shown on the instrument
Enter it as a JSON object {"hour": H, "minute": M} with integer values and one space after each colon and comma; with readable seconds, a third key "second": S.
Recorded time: {"hour": 12, "minute": 59}
